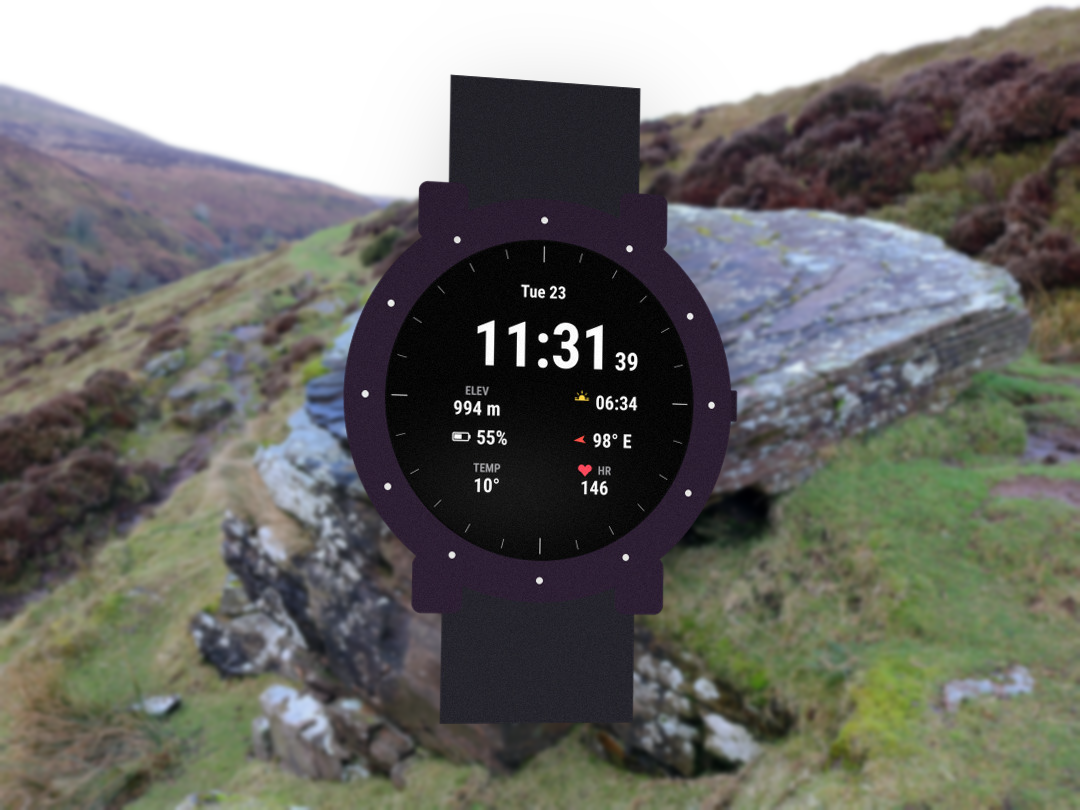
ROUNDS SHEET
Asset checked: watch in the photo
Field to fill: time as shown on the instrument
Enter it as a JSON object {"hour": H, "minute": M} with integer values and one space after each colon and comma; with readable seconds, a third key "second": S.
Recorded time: {"hour": 11, "minute": 31, "second": 39}
